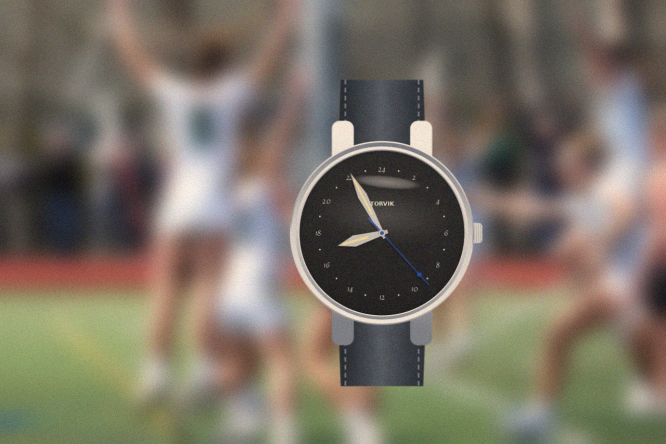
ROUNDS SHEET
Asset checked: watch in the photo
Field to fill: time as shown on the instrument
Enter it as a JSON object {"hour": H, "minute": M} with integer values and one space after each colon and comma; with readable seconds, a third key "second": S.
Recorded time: {"hour": 16, "minute": 55, "second": 23}
